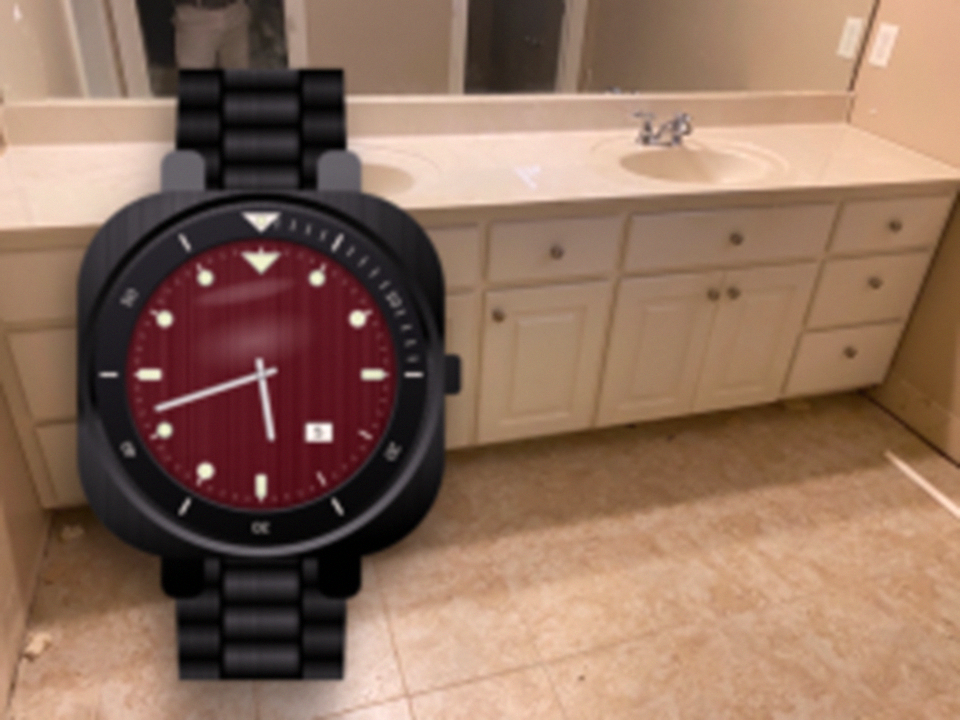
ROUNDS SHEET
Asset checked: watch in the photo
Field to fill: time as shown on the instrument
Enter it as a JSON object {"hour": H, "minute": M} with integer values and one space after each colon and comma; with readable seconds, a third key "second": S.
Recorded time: {"hour": 5, "minute": 42}
